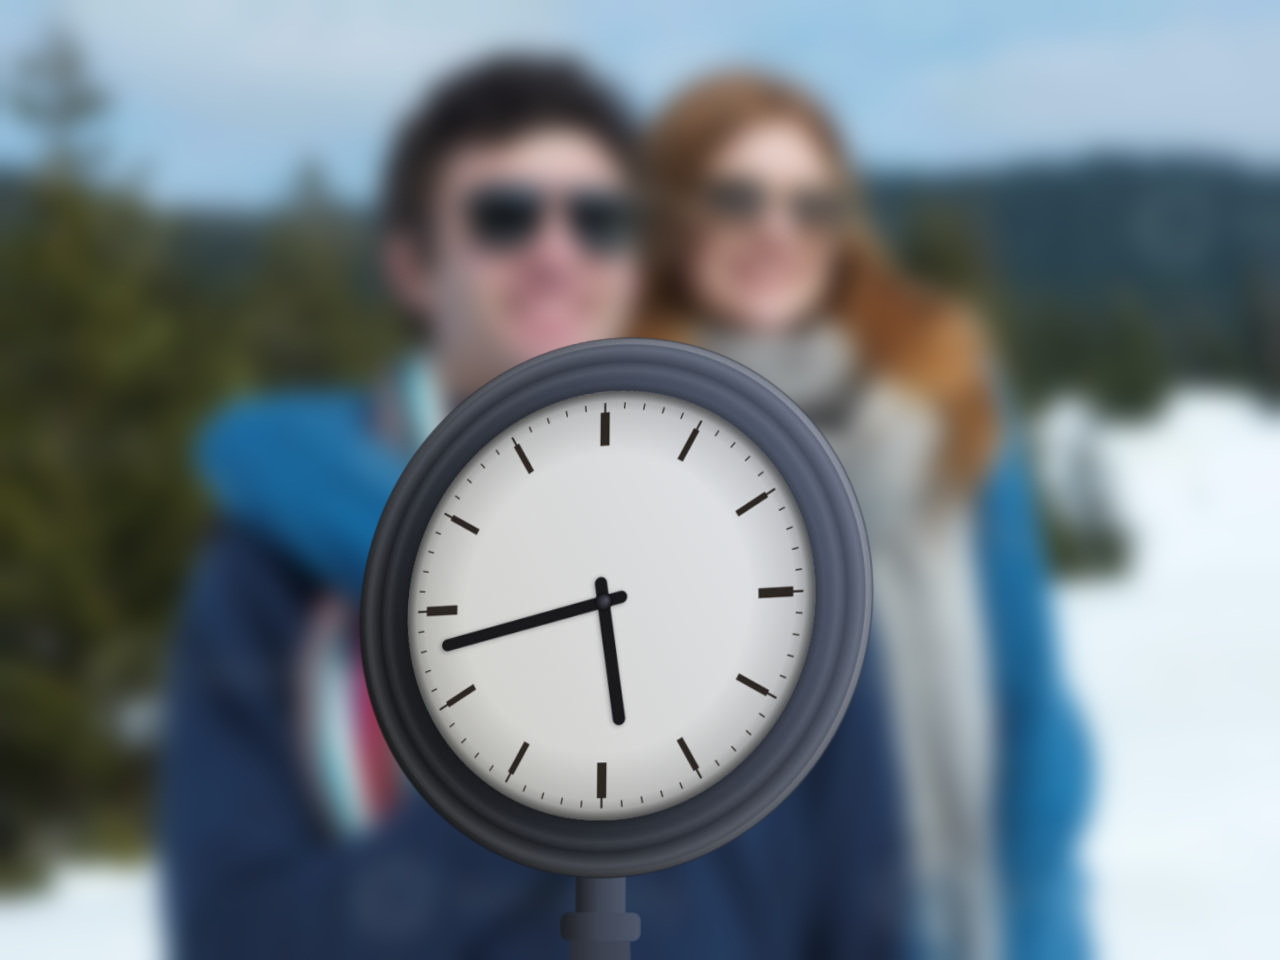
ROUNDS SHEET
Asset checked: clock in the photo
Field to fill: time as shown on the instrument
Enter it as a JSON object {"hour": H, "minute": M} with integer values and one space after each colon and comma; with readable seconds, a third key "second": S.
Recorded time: {"hour": 5, "minute": 43}
